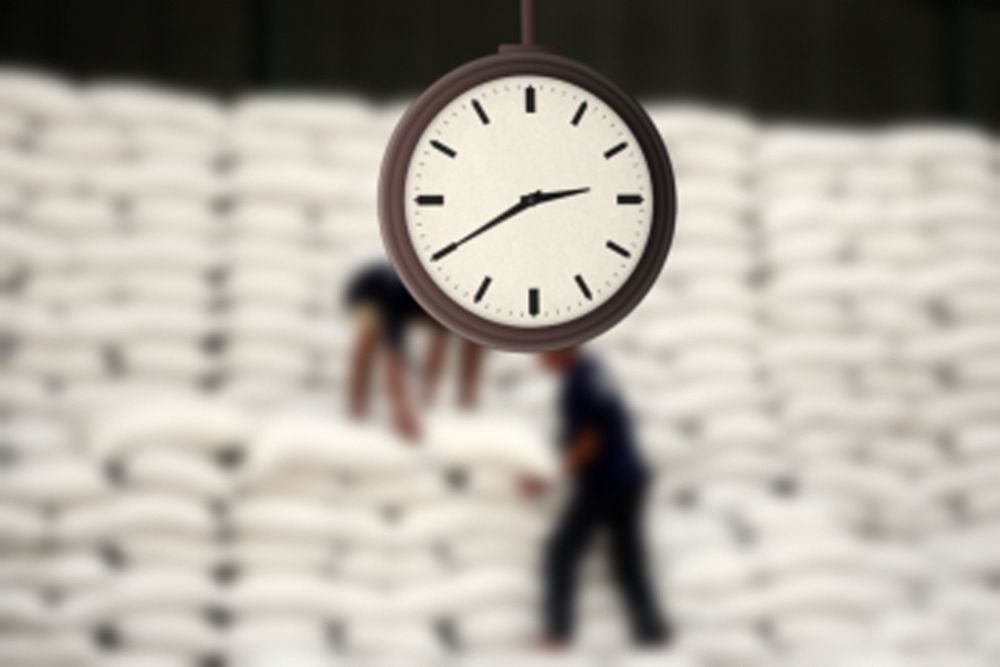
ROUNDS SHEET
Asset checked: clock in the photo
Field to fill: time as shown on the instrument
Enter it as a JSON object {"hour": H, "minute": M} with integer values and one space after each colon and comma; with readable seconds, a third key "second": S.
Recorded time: {"hour": 2, "minute": 40}
